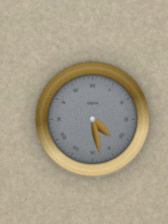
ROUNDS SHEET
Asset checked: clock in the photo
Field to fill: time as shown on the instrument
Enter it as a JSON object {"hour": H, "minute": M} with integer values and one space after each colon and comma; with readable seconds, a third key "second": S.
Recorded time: {"hour": 4, "minute": 28}
